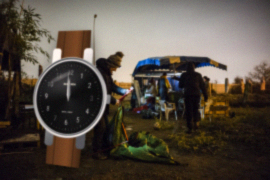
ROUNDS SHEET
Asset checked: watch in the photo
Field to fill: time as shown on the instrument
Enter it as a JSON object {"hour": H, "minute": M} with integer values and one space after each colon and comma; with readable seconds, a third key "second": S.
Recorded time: {"hour": 11, "minute": 59}
